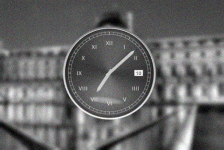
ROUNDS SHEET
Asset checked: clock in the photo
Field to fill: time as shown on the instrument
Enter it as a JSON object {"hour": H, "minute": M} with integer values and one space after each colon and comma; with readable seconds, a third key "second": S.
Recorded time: {"hour": 7, "minute": 8}
